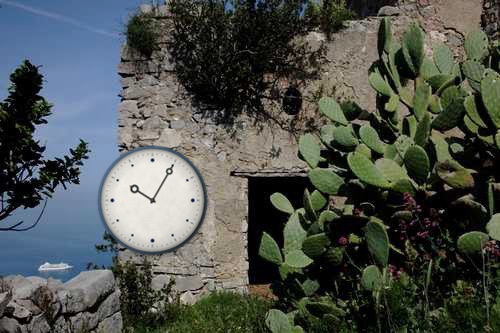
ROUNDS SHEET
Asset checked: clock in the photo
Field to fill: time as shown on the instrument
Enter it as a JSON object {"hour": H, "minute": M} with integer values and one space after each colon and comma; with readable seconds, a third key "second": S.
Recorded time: {"hour": 10, "minute": 5}
